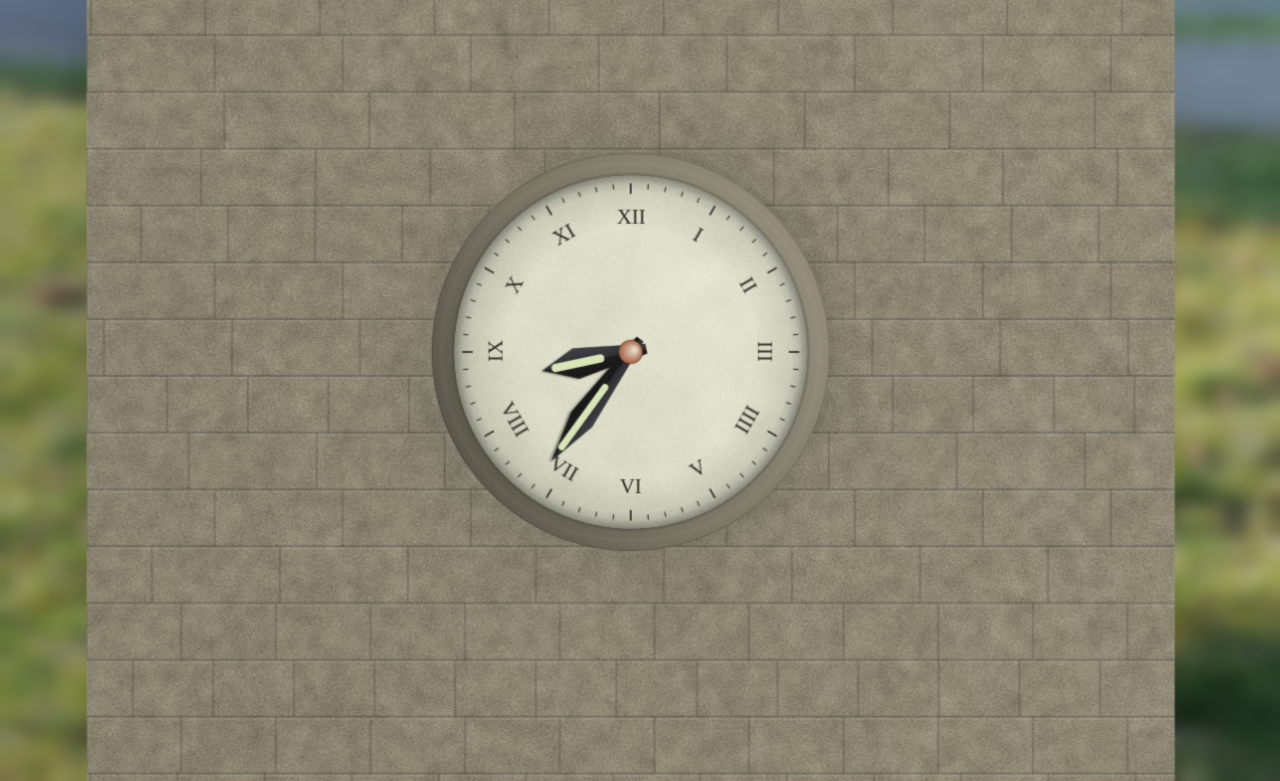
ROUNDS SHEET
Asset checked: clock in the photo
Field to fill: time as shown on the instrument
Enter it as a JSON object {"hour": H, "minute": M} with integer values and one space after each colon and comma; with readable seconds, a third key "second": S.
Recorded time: {"hour": 8, "minute": 36}
